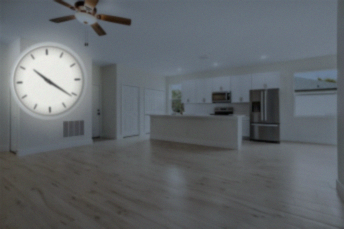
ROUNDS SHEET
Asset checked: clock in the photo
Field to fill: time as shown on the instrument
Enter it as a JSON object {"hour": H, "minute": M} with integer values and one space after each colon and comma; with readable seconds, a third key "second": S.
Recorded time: {"hour": 10, "minute": 21}
